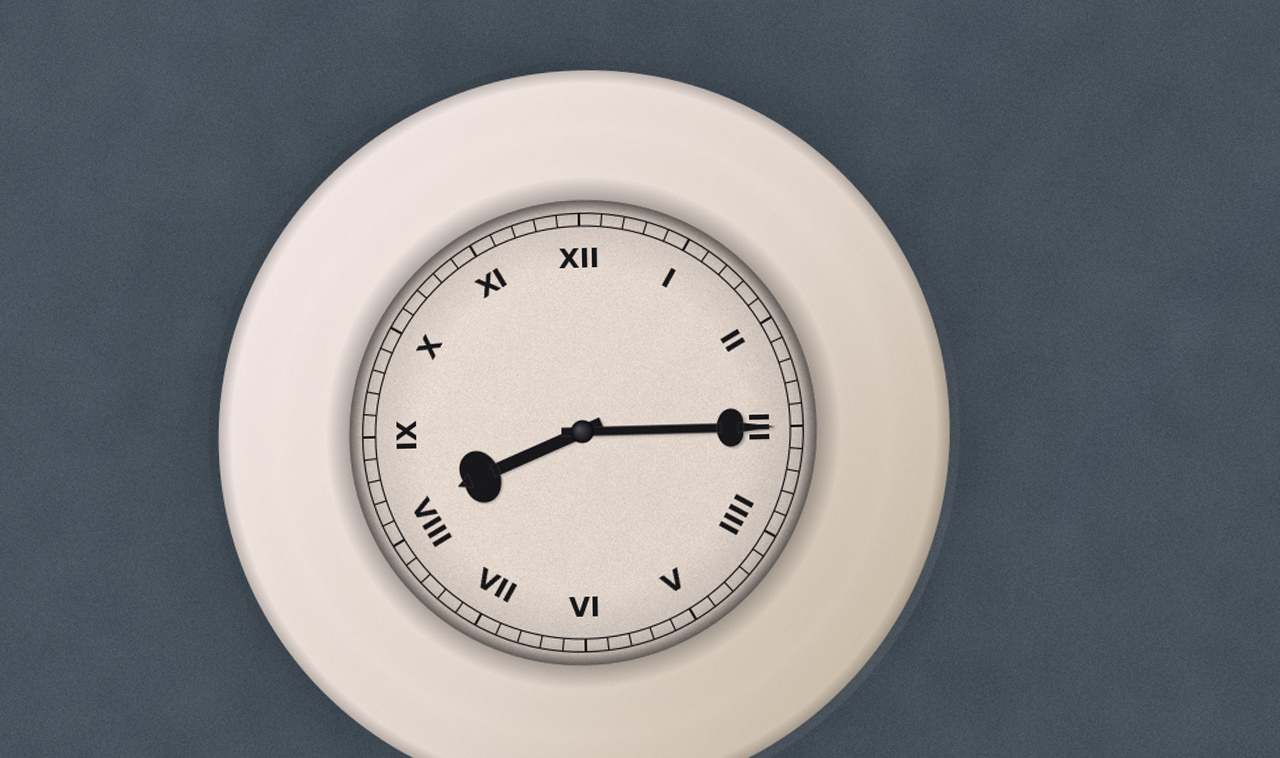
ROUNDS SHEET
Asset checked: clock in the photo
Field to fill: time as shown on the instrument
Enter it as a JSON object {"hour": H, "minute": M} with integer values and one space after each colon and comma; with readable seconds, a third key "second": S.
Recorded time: {"hour": 8, "minute": 15}
